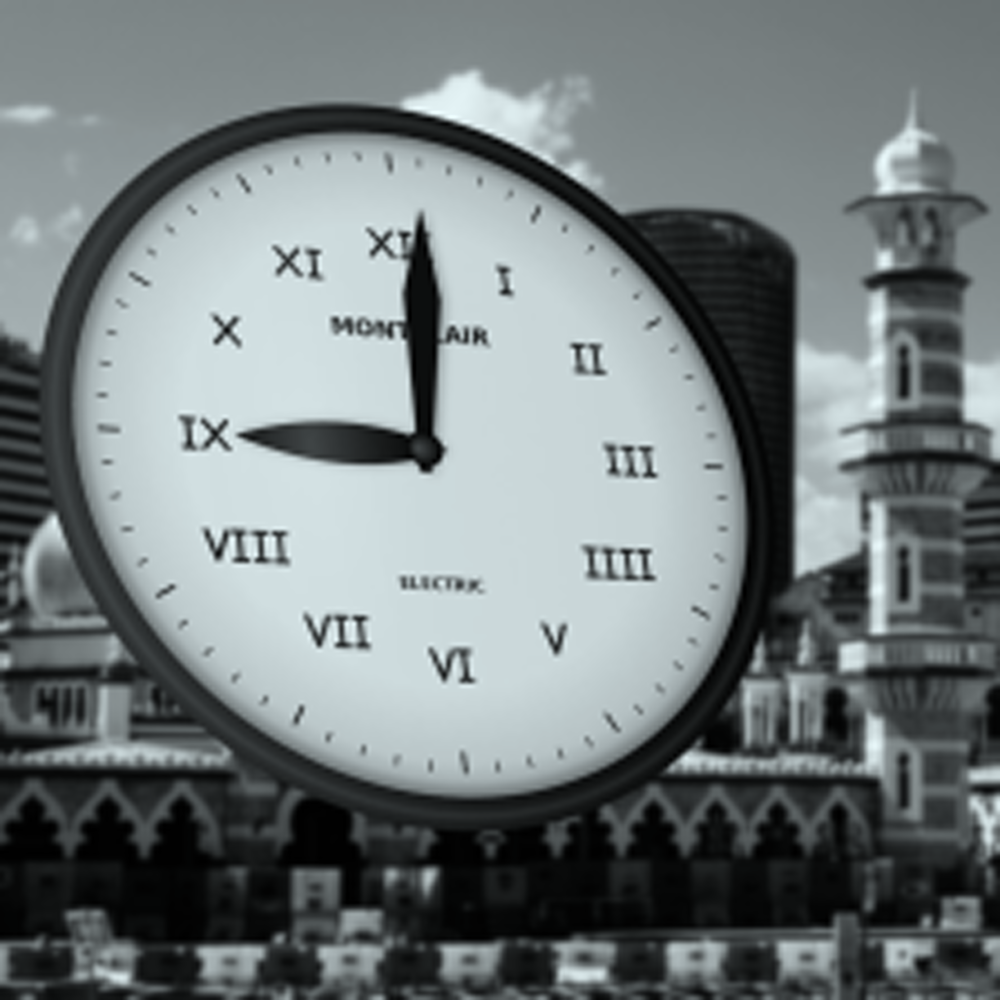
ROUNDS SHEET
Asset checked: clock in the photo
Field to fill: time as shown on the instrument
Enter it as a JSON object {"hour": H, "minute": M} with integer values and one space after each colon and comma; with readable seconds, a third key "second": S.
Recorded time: {"hour": 9, "minute": 1}
